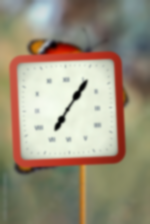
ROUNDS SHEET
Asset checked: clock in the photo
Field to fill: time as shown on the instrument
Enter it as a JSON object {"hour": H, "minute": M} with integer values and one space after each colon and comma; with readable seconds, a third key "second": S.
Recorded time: {"hour": 7, "minute": 6}
